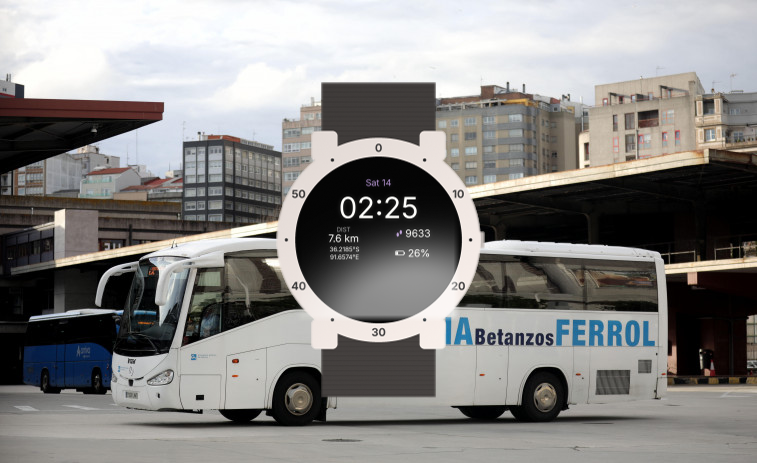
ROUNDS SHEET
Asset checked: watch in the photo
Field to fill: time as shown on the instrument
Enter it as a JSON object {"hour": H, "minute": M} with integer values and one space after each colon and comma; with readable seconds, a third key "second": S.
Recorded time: {"hour": 2, "minute": 25}
